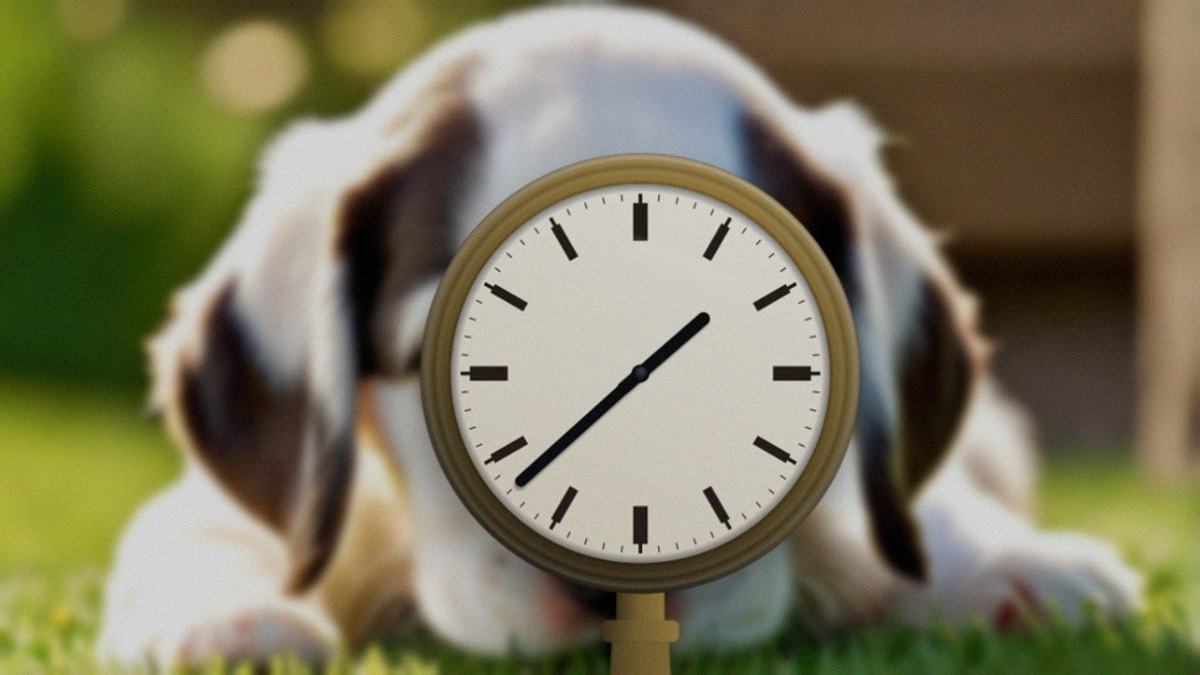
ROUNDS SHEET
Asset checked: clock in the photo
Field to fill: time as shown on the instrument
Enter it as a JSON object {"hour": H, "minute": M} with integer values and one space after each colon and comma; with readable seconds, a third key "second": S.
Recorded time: {"hour": 1, "minute": 38}
